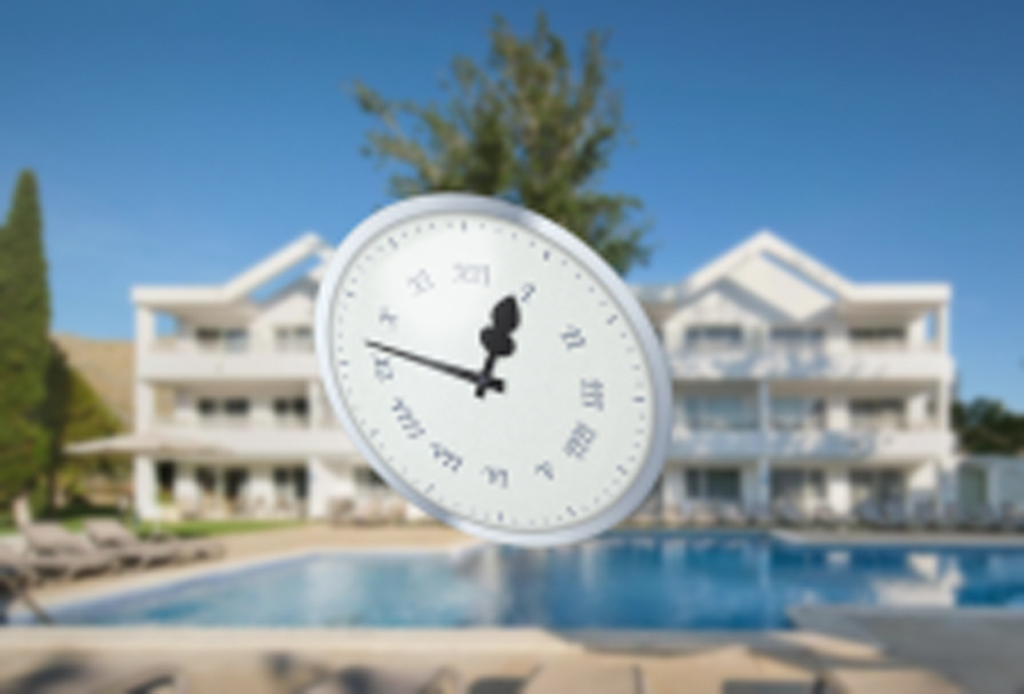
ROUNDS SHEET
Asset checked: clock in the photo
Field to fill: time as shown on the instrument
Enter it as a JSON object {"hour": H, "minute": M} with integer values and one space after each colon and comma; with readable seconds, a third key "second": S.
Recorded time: {"hour": 12, "minute": 47}
